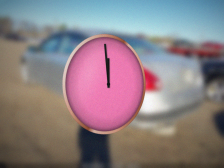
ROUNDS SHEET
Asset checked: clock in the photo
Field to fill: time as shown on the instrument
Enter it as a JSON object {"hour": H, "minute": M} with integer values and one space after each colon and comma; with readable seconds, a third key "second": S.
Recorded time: {"hour": 11, "minute": 59}
